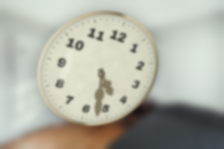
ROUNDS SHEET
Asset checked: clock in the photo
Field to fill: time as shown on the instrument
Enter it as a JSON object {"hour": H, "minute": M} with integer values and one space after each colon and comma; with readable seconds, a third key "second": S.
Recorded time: {"hour": 4, "minute": 27}
